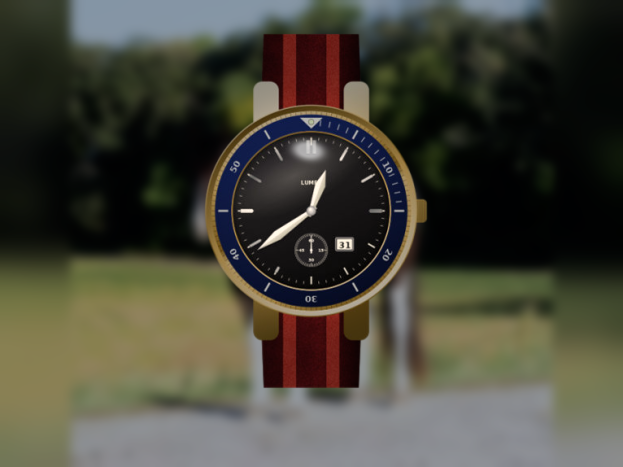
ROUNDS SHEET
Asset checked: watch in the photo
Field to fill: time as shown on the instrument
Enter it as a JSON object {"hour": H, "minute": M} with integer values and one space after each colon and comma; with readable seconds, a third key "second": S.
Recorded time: {"hour": 12, "minute": 39}
